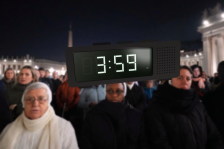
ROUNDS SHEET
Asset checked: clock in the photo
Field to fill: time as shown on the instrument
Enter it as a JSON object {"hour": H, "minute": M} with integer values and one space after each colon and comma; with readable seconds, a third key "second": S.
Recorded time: {"hour": 3, "minute": 59}
